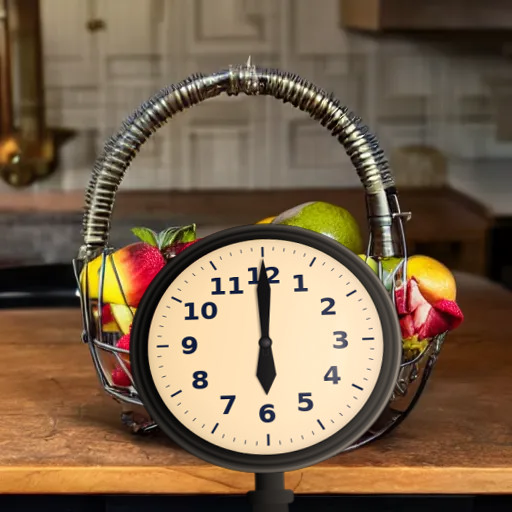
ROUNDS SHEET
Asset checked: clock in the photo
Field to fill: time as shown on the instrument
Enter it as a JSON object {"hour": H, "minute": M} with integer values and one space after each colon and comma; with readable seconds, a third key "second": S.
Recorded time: {"hour": 6, "minute": 0}
